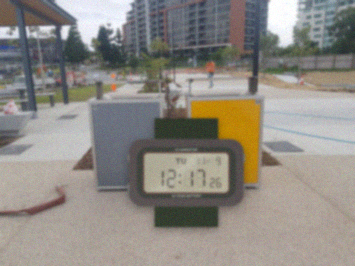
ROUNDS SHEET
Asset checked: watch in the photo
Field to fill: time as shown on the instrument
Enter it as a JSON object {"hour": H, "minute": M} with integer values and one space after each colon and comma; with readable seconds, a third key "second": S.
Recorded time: {"hour": 12, "minute": 17}
